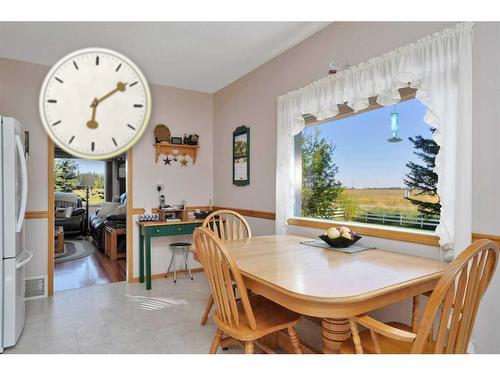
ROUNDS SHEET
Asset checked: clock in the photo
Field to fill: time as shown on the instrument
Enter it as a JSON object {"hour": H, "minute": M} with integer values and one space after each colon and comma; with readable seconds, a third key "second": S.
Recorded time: {"hour": 6, "minute": 9}
